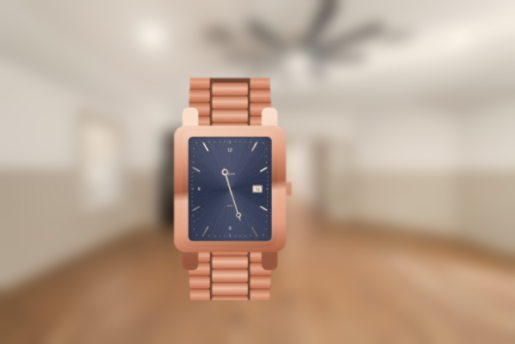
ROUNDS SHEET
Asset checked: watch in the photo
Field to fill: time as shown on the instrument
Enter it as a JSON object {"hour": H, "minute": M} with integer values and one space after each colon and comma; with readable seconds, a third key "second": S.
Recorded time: {"hour": 11, "minute": 27}
